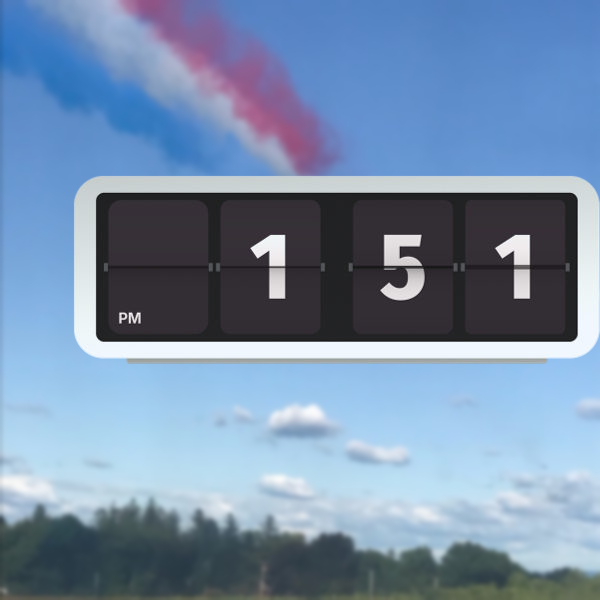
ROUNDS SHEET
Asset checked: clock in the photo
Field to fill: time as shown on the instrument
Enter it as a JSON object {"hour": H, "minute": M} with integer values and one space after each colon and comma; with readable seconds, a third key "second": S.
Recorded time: {"hour": 1, "minute": 51}
